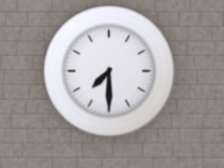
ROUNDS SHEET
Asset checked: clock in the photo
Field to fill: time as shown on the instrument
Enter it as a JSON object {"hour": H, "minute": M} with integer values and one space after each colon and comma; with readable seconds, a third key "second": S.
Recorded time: {"hour": 7, "minute": 30}
